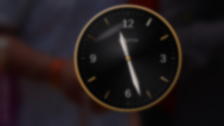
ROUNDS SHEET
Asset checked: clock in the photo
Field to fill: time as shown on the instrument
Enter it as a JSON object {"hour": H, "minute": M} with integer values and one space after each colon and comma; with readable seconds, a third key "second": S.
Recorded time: {"hour": 11, "minute": 27}
